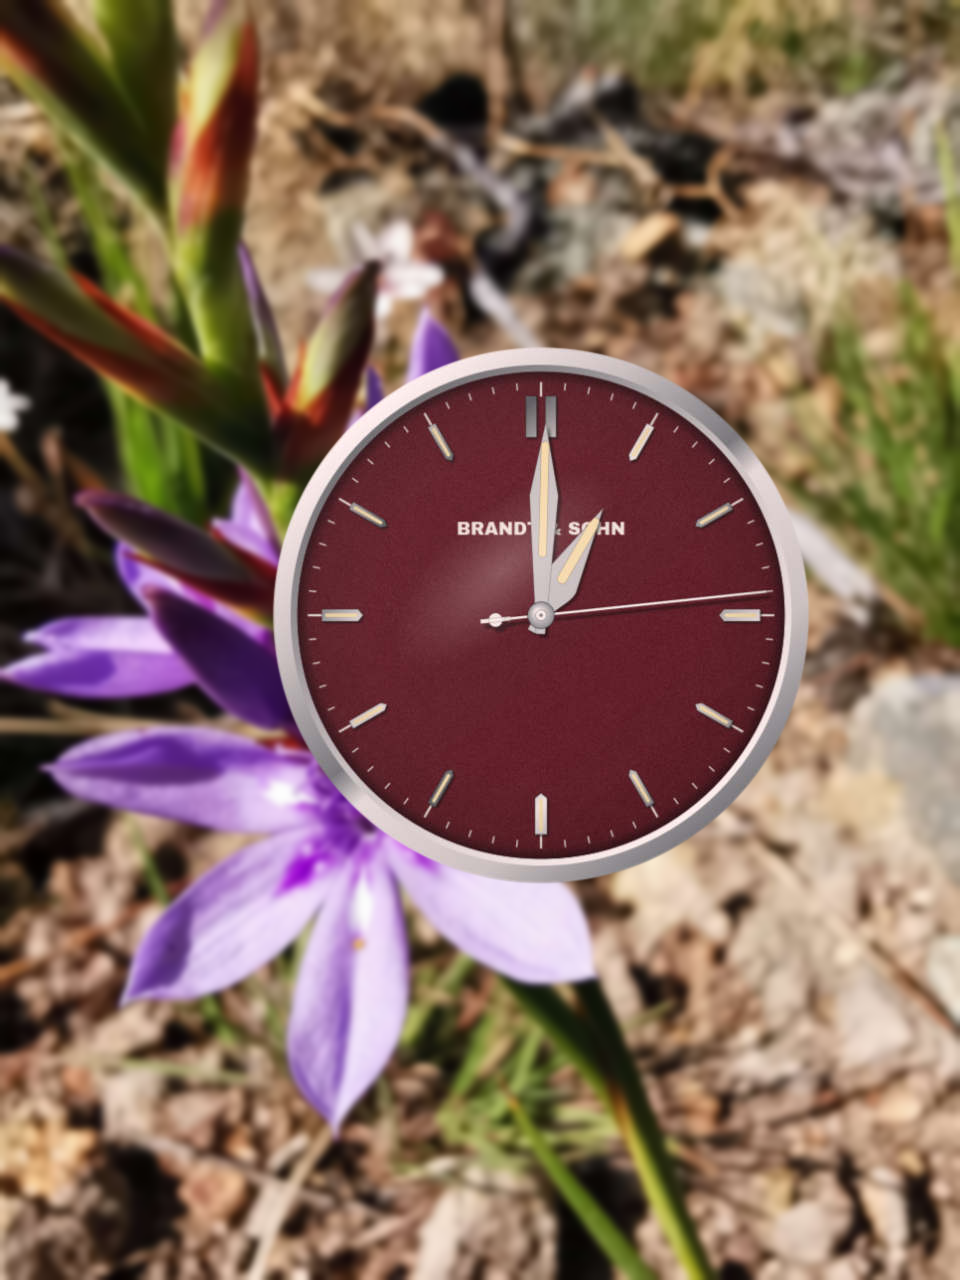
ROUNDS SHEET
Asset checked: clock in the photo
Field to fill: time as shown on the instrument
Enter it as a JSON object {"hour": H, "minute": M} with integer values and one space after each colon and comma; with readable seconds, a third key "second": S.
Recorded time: {"hour": 1, "minute": 0, "second": 14}
